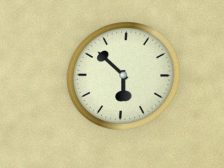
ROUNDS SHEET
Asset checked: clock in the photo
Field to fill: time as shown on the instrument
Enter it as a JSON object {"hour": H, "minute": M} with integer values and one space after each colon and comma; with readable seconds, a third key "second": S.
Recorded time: {"hour": 5, "minute": 52}
